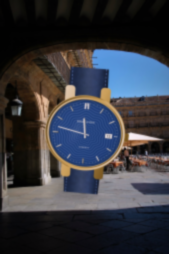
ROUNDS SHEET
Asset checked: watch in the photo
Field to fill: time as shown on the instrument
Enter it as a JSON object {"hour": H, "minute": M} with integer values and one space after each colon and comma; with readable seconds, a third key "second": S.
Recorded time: {"hour": 11, "minute": 47}
